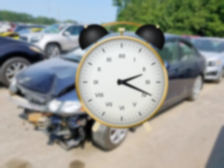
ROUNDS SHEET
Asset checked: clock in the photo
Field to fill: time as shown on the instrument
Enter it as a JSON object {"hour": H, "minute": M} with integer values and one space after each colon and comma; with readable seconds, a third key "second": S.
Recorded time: {"hour": 2, "minute": 19}
